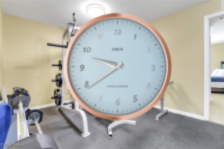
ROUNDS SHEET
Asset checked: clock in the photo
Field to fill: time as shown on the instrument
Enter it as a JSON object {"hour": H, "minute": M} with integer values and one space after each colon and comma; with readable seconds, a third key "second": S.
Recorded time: {"hour": 9, "minute": 39}
